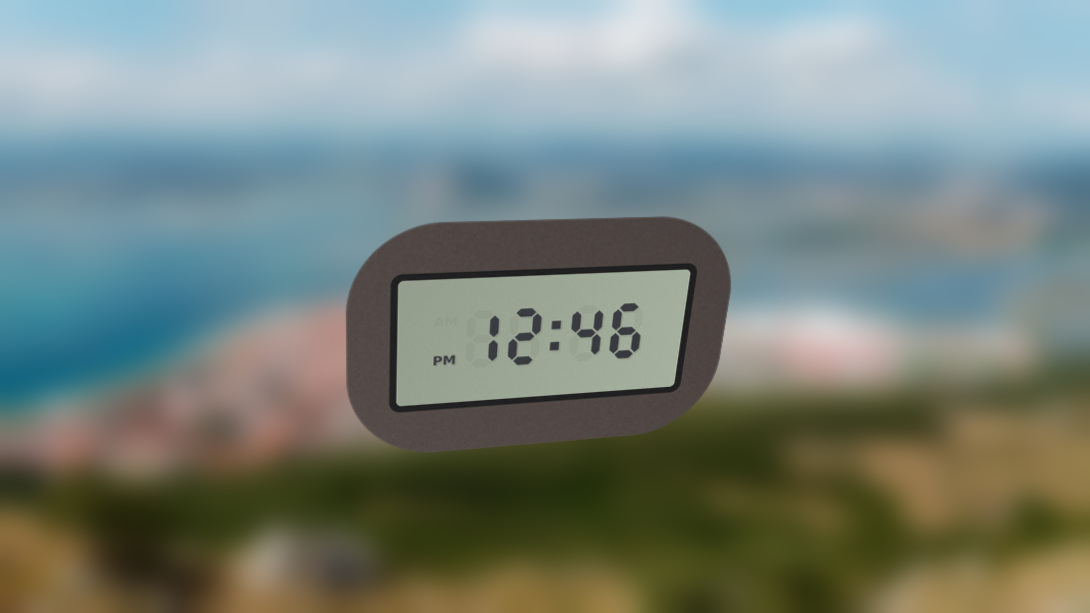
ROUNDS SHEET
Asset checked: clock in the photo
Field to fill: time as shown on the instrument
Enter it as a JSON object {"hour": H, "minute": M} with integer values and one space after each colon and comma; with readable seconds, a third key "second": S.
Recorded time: {"hour": 12, "minute": 46}
